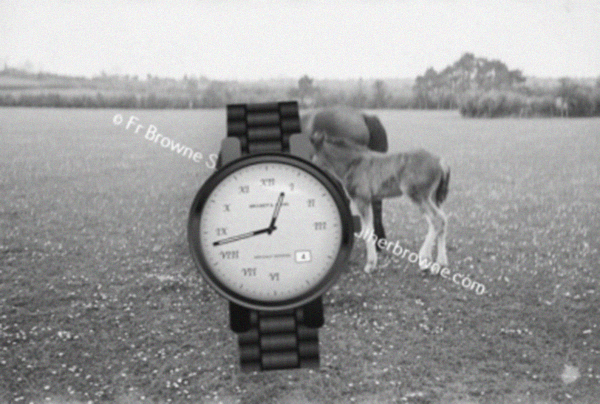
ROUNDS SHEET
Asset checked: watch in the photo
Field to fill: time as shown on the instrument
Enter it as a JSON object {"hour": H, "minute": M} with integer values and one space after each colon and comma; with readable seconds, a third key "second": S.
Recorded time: {"hour": 12, "minute": 43}
